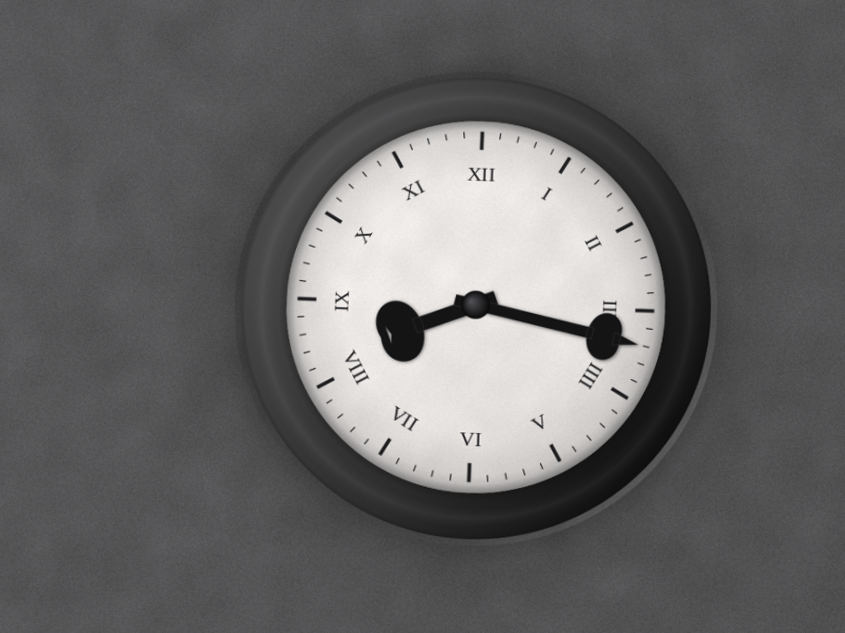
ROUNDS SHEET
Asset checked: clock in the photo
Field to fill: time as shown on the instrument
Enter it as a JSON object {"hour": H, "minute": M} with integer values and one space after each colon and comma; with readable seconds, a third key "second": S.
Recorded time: {"hour": 8, "minute": 17}
